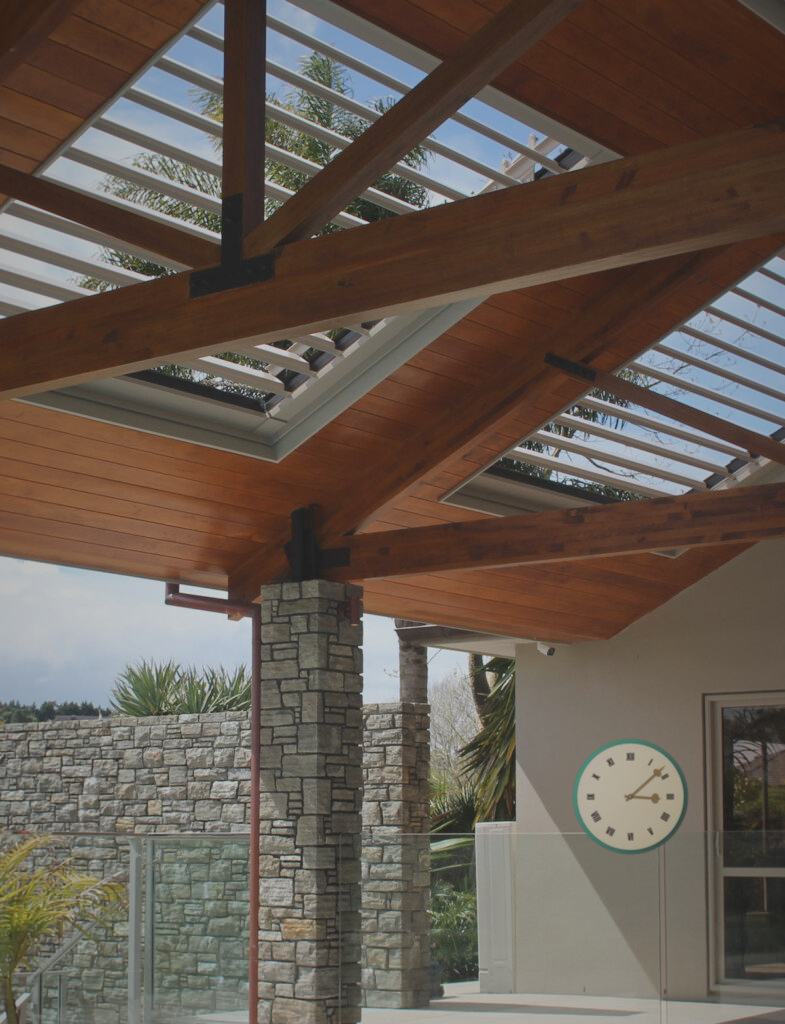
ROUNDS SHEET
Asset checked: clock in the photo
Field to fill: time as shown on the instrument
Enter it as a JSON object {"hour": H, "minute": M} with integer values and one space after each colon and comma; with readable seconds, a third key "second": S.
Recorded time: {"hour": 3, "minute": 8}
